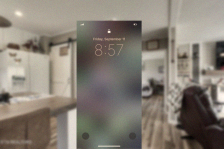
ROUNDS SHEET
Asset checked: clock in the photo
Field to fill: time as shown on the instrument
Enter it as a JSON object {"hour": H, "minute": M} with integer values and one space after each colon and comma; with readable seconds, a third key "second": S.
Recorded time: {"hour": 8, "minute": 57}
